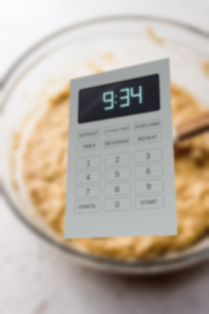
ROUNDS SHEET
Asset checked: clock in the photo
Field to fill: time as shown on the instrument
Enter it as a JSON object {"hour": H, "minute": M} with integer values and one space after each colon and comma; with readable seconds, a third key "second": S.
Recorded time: {"hour": 9, "minute": 34}
